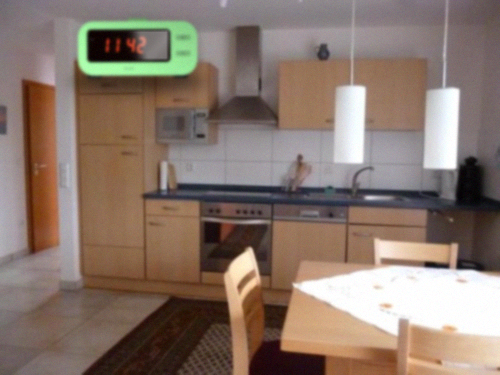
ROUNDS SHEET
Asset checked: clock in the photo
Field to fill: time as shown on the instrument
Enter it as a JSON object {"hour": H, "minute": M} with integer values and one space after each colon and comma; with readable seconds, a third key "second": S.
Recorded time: {"hour": 11, "minute": 42}
